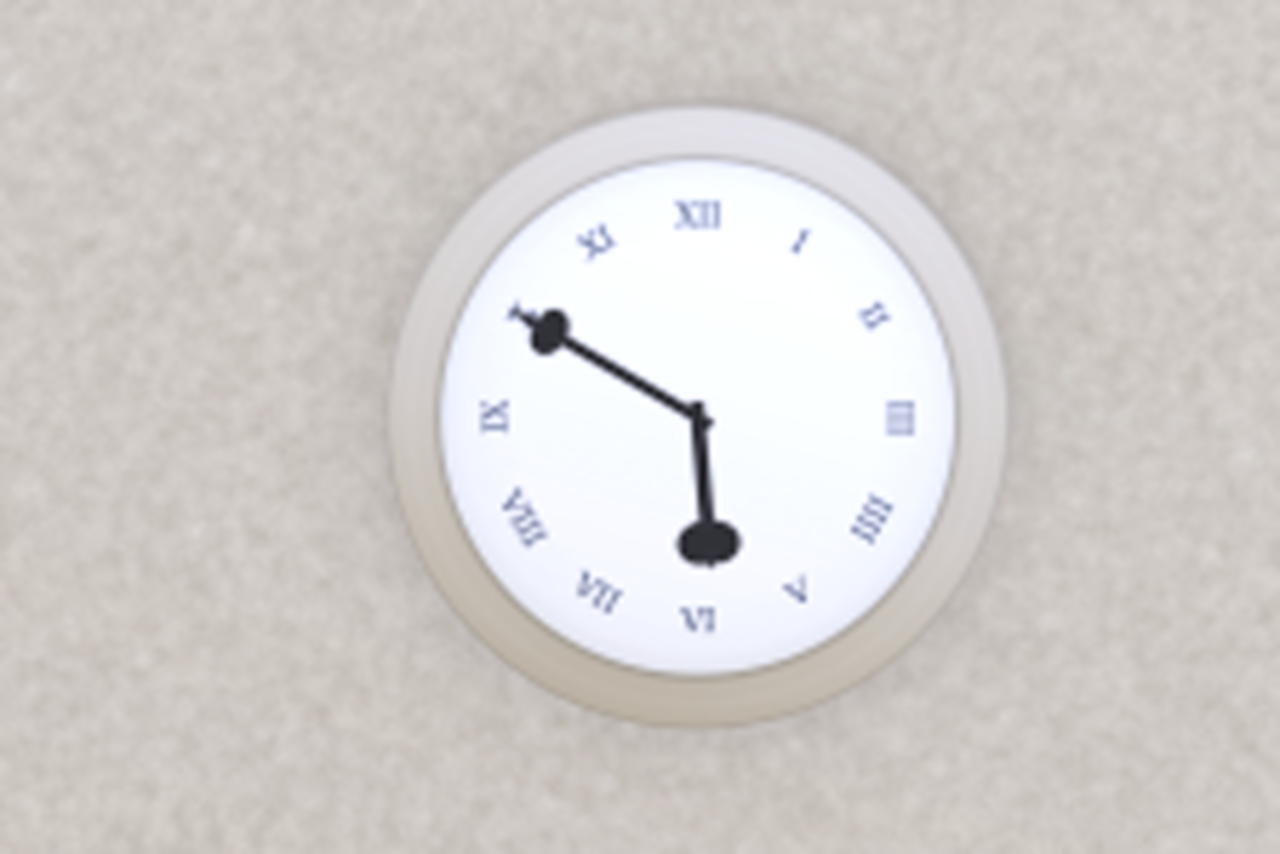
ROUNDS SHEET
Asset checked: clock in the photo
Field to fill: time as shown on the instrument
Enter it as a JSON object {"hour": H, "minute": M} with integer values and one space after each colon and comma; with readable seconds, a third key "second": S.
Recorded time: {"hour": 5, "minute": 50}
